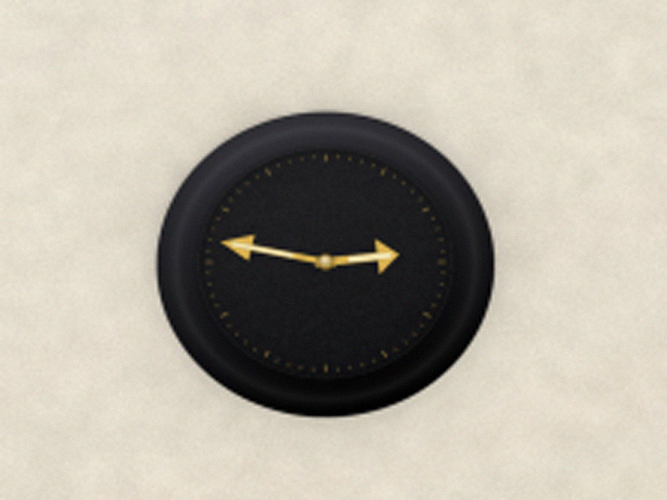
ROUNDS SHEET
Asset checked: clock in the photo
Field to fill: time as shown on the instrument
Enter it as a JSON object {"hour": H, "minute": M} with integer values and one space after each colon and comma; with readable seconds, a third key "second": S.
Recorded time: {"hour": 2, "minute": 47}
